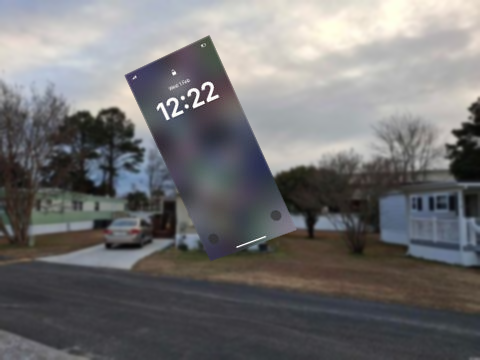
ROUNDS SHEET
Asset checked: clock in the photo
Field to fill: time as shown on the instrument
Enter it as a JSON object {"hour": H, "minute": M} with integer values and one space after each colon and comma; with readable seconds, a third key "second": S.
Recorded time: {"hour": 12, "minute": 22}
